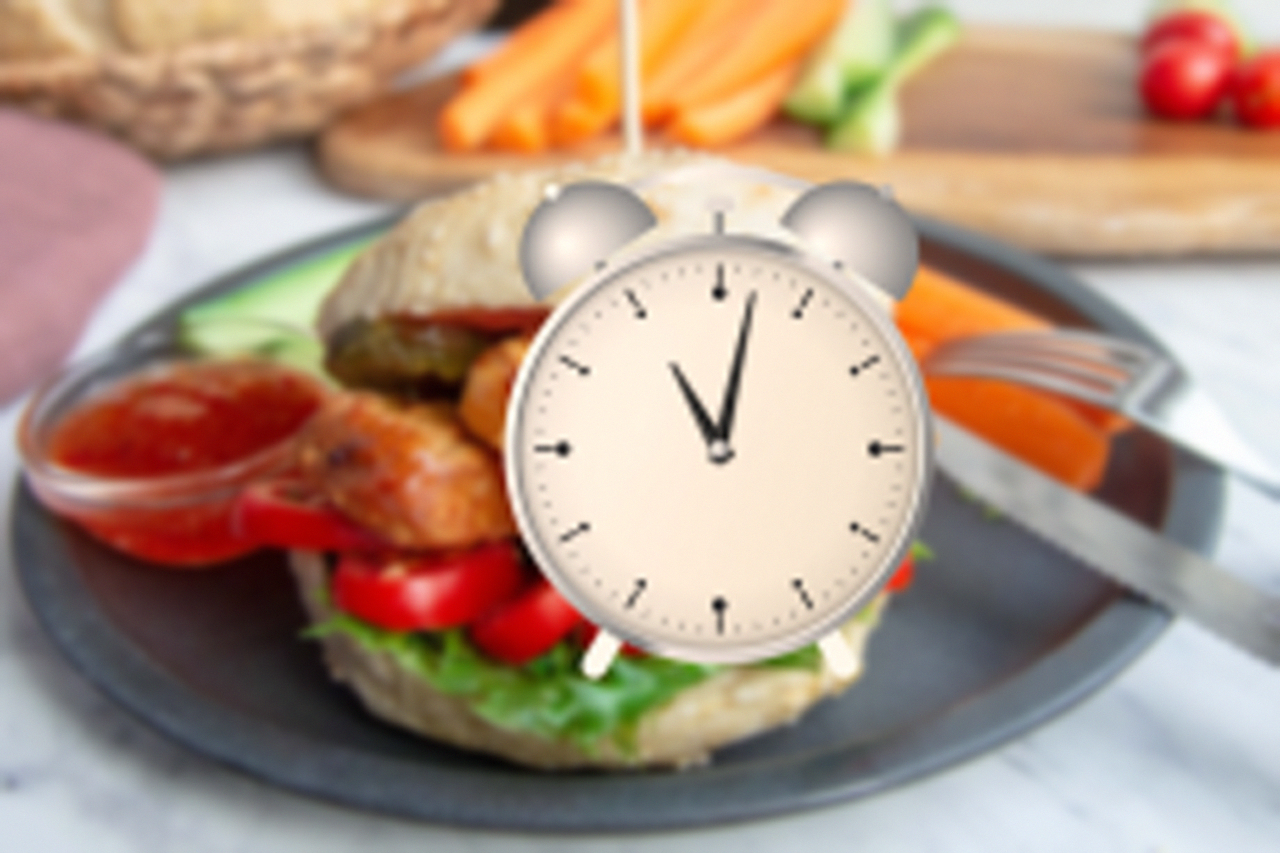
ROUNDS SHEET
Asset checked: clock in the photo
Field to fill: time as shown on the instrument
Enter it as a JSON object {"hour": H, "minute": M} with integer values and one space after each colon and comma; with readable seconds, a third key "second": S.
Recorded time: {"hour": 11, "minute": 2}
